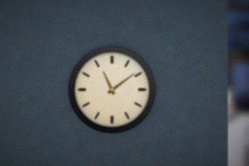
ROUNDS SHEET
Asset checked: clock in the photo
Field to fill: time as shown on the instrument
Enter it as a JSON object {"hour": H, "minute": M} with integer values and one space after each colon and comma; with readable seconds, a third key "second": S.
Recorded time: {"hour": 11, "minute": 9}
